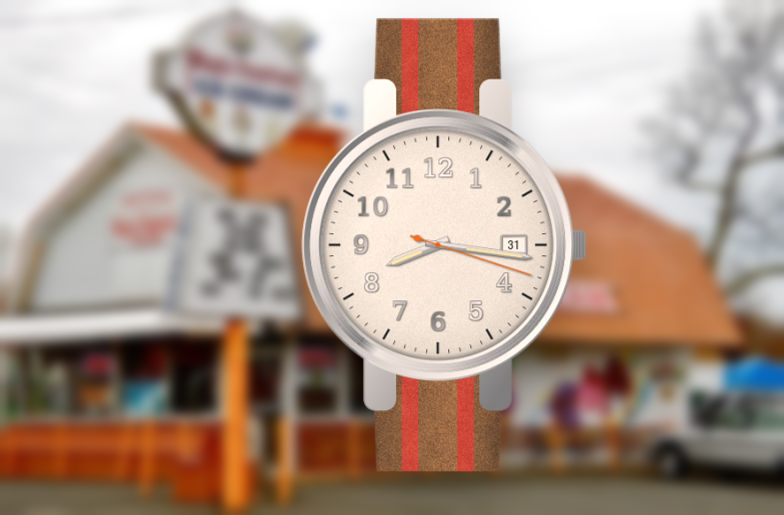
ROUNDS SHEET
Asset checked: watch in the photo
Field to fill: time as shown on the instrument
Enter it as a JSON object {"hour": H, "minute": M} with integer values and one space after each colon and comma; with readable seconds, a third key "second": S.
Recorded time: {"hour": 8, "minute": 16, "second": 18}
